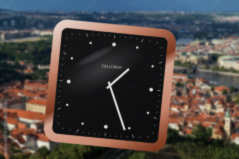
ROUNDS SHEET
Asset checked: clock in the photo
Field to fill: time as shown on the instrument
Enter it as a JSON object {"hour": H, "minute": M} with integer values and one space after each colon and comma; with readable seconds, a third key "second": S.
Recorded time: {"hour": 1, "minute": 26}
